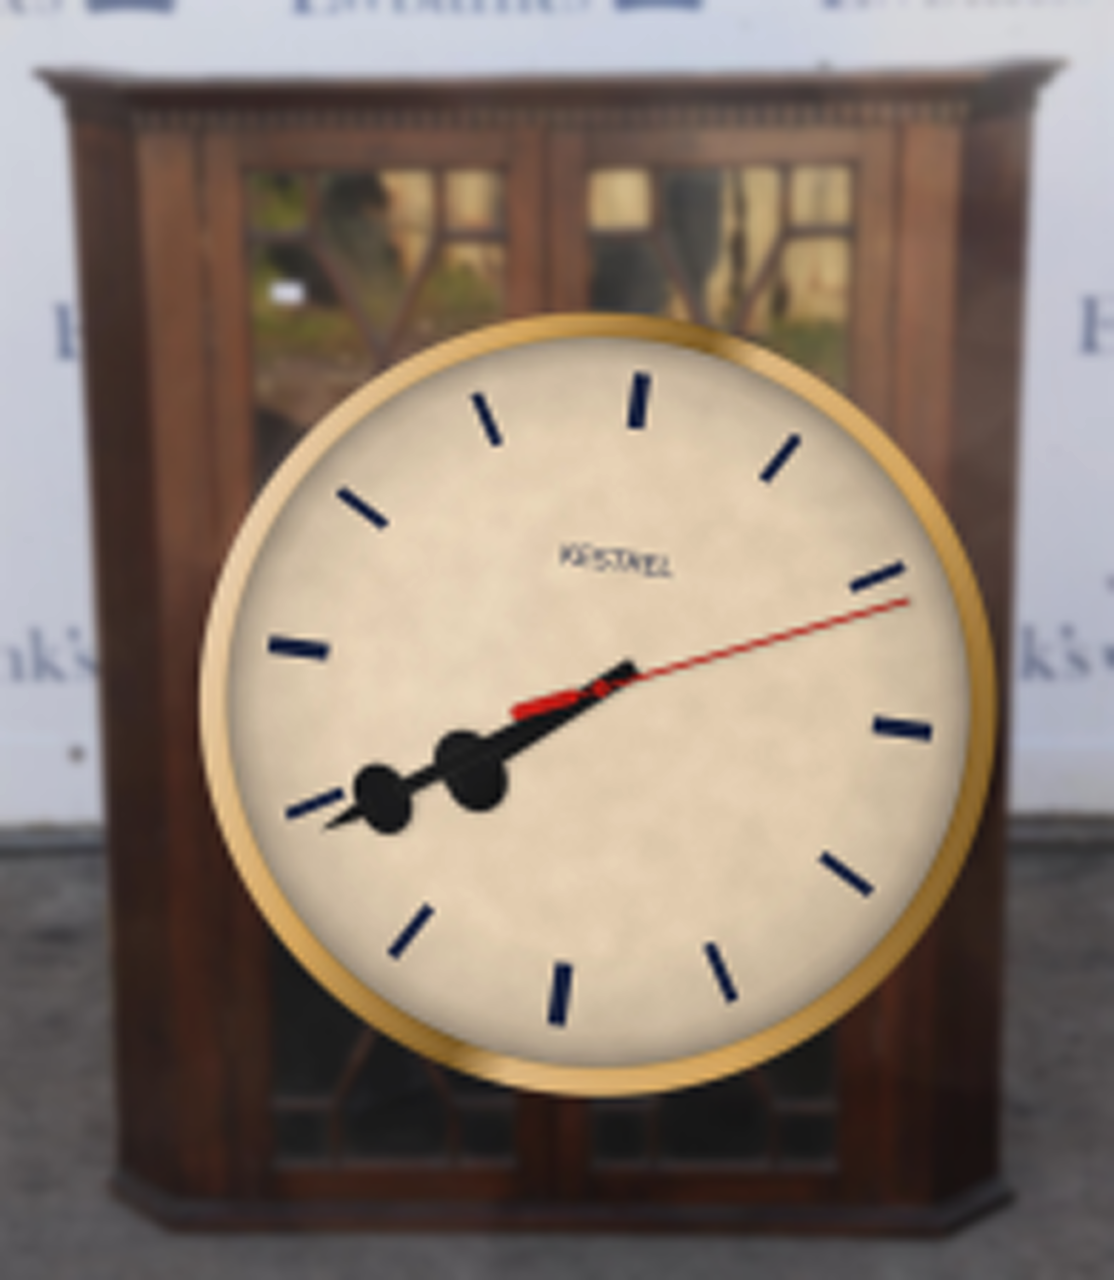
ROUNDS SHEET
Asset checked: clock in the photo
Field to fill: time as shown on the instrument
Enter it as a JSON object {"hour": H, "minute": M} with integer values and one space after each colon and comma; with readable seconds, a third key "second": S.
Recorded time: {"hour": 7, "minute": 39, "second": 11}
